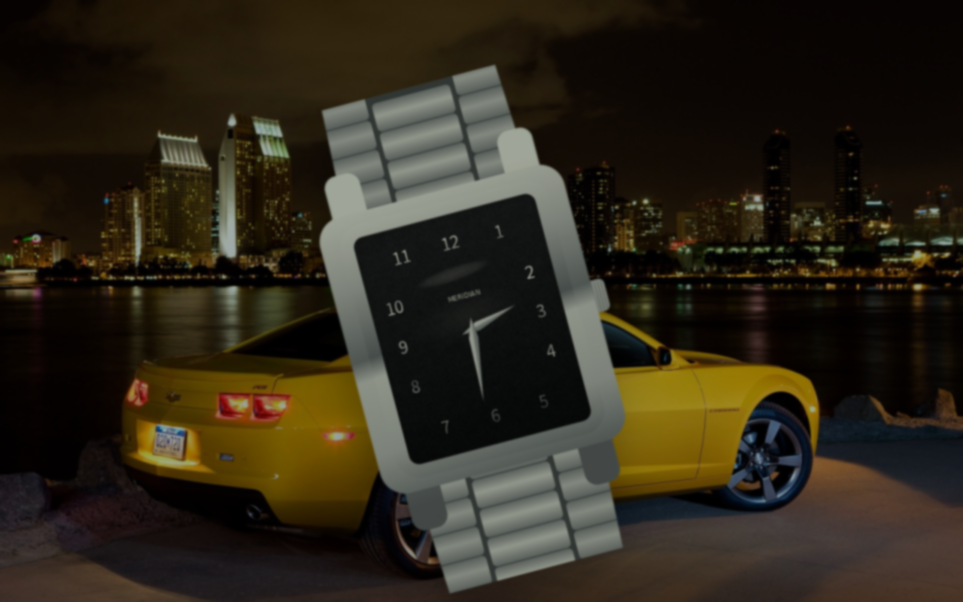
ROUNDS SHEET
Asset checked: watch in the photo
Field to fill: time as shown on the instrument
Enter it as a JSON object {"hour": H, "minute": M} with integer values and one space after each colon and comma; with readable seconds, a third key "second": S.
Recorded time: {"hour": 2, "minute": 31}
